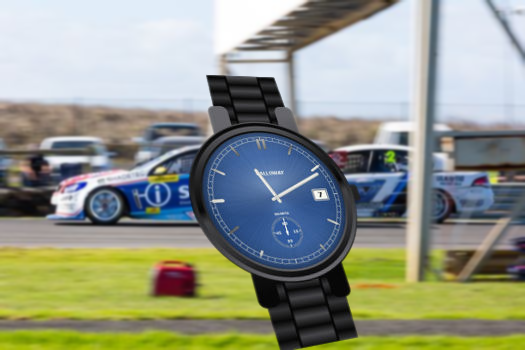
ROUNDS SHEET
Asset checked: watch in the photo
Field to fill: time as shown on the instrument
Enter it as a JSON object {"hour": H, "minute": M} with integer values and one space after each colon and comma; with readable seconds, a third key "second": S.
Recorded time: {"hour": 11, "minute": 11}
